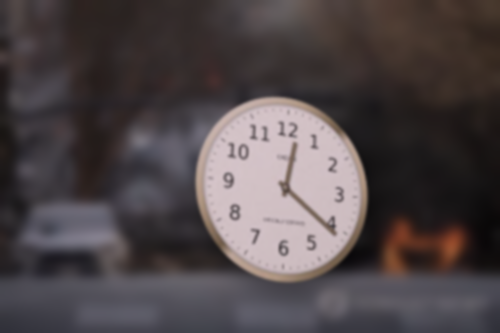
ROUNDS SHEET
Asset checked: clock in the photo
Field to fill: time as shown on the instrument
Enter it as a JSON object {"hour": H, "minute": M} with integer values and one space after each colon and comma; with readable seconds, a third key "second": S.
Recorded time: {"hour": 12, "minute": 21}
